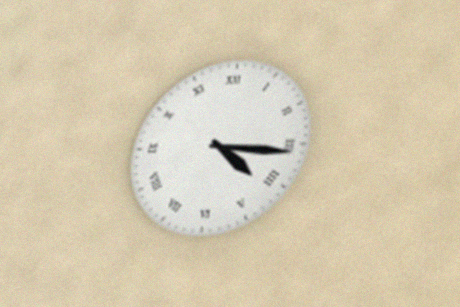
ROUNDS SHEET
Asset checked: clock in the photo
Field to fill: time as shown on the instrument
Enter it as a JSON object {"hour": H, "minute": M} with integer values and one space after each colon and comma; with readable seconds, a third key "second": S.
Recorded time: {"hour": 4, "minute": 16}
